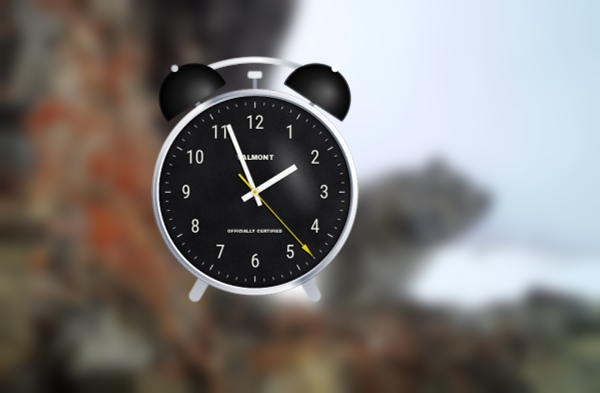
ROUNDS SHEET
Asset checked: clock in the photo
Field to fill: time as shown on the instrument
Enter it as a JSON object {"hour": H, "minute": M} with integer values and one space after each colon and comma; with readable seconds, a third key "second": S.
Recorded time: {"hour": 1, "minute": 56, "second": 23}
